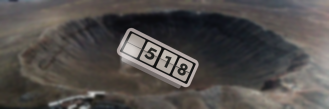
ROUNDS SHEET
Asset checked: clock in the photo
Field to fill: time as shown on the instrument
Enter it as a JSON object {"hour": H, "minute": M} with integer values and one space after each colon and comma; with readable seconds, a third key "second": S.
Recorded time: {"hour": 5, "minute": 18}
